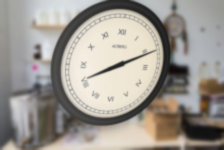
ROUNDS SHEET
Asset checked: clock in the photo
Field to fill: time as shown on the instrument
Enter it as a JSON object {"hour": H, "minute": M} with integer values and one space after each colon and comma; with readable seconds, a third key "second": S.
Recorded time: {"hour": 8, "minute": 11}
